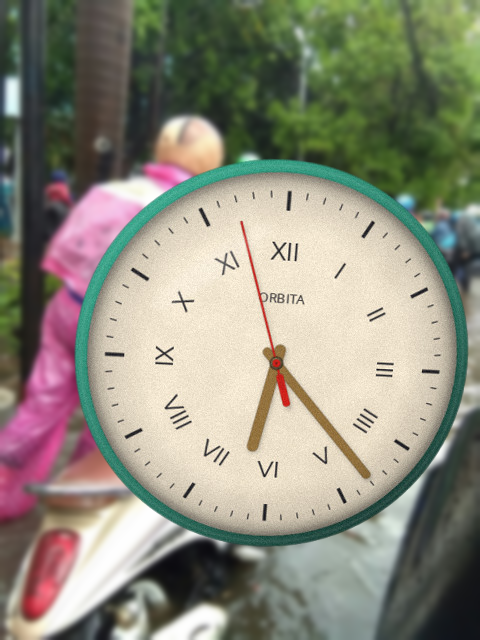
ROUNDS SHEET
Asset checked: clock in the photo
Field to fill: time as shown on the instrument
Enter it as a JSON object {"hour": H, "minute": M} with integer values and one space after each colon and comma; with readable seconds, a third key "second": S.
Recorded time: {"hour": 6, "minute": 22, "second": 57}
